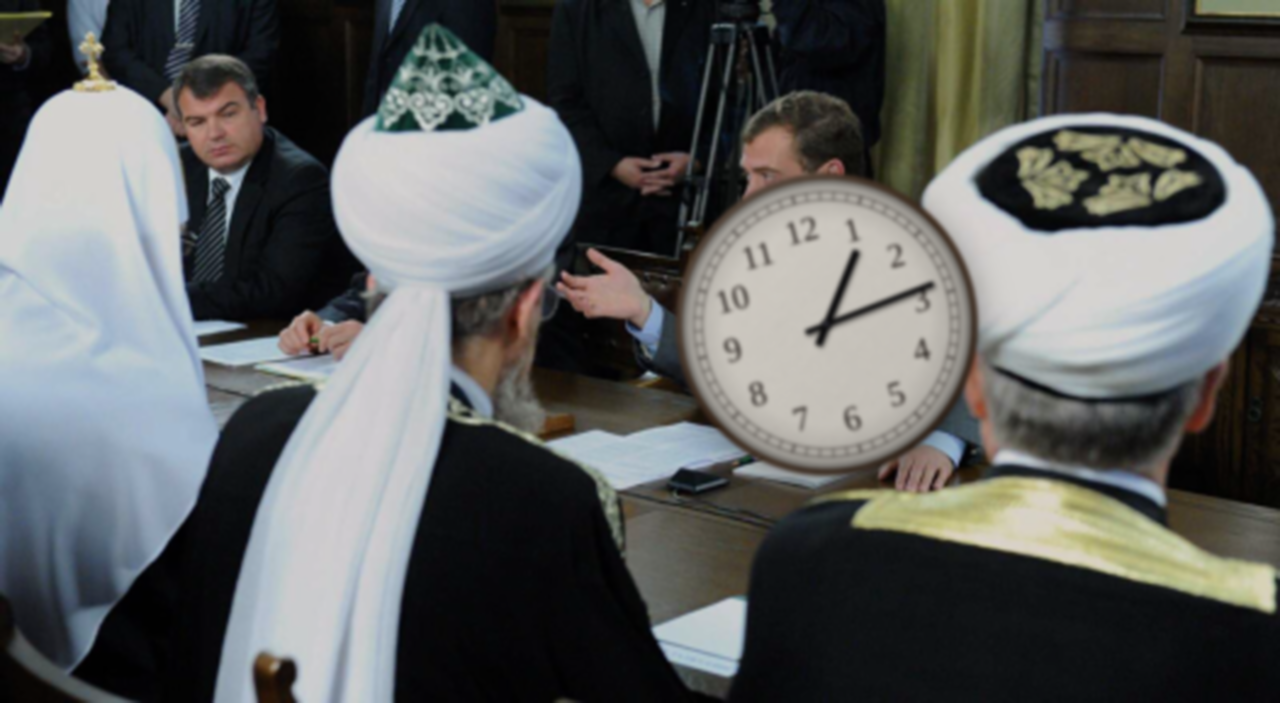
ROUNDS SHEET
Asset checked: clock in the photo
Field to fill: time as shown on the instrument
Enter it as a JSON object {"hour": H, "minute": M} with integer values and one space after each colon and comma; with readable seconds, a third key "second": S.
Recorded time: {"hour": 1, "minute": 14}
